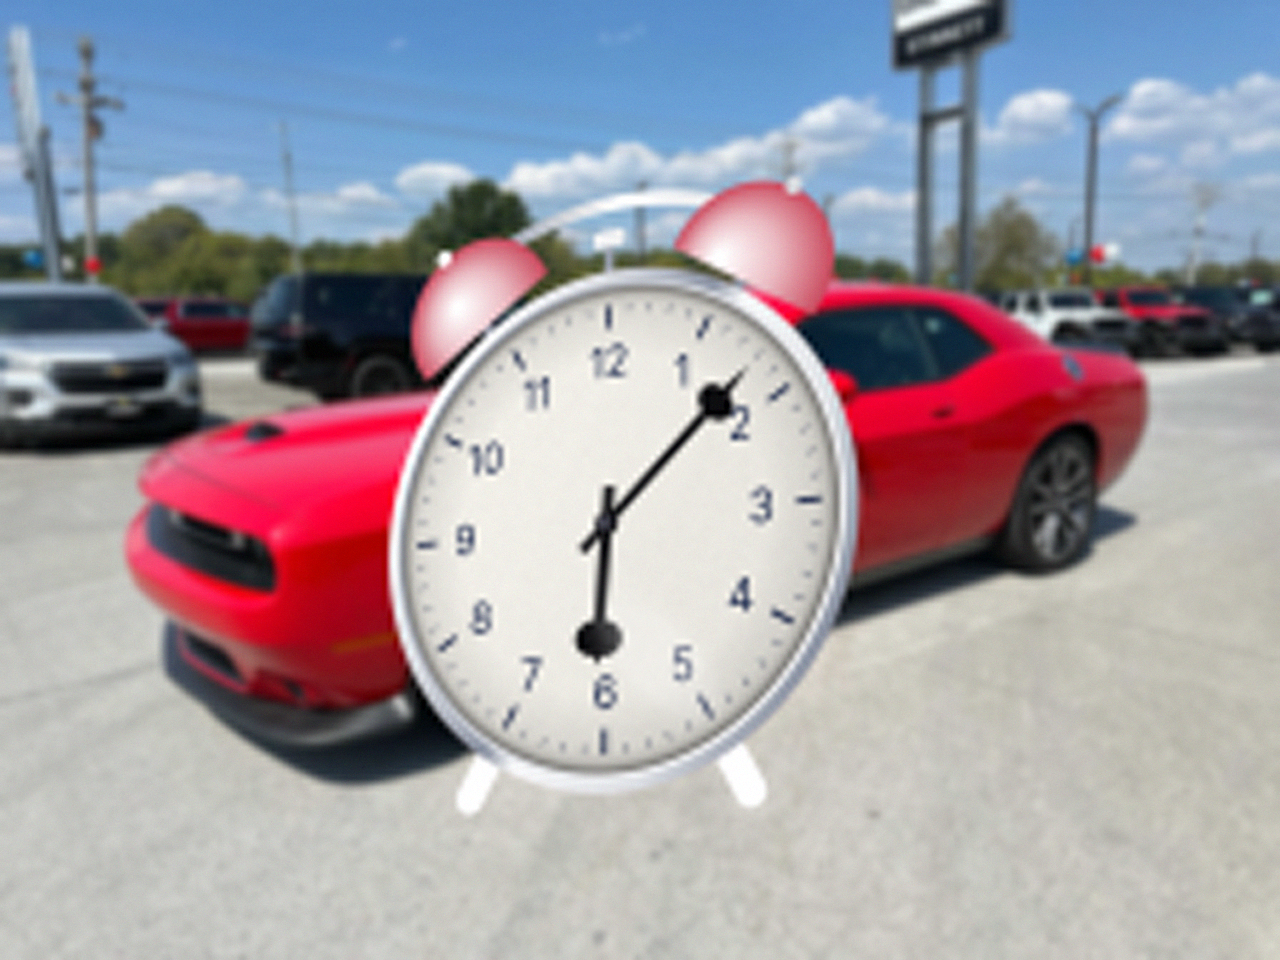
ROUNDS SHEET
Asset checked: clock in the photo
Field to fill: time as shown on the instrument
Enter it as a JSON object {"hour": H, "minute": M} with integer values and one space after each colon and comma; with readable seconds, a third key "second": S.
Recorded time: {"hour": 6, "minute": 8}
